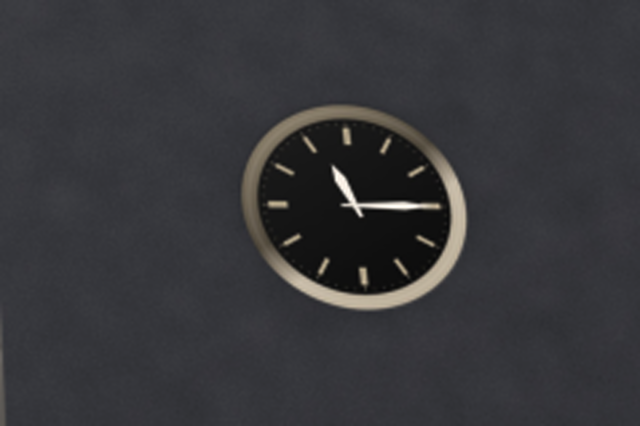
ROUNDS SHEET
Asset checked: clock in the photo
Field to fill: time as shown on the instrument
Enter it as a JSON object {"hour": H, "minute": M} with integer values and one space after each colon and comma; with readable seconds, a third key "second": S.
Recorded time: {"hour": 11, "minute": 15}
